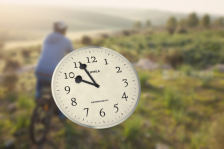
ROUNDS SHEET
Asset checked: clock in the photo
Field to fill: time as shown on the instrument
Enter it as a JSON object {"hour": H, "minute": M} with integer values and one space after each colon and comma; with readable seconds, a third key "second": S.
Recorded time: {"hour": 9, "minute": 56}
